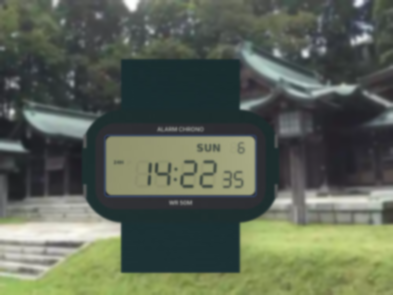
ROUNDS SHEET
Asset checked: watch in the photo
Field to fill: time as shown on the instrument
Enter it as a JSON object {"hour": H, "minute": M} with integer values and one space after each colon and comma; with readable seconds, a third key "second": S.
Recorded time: {"hour": 14, "minute": 22, "second": 35}
